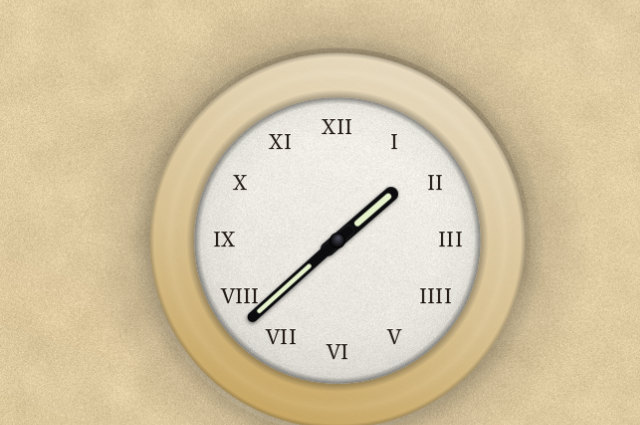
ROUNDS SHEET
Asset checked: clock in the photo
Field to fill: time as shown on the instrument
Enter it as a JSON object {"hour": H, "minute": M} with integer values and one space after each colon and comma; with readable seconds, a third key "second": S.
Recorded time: {"hour": 1, "minute": 38}
